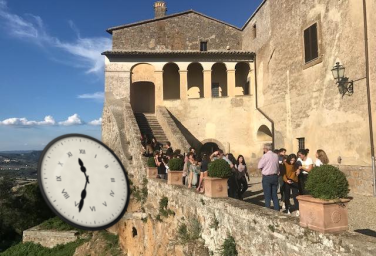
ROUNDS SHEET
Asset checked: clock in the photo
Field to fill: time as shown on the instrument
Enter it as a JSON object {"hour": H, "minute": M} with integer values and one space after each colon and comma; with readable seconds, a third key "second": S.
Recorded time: {"hour": 11, "minute": 34}
